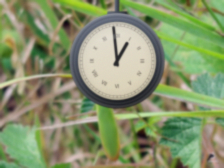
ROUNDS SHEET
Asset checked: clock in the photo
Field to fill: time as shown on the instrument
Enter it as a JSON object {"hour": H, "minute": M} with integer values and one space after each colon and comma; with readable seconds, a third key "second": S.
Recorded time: {"hour": 12, "minute": 59}
